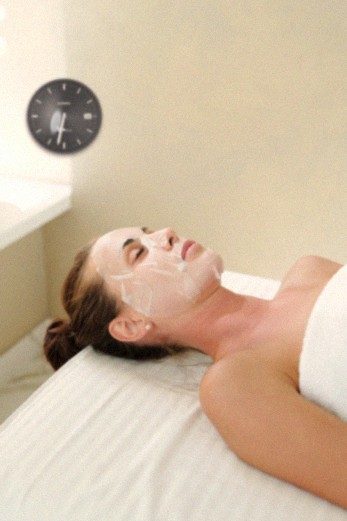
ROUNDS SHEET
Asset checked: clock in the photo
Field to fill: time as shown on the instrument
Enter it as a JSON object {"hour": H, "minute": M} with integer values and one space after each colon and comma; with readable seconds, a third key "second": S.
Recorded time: {"hour": 6, "minute": 32}
